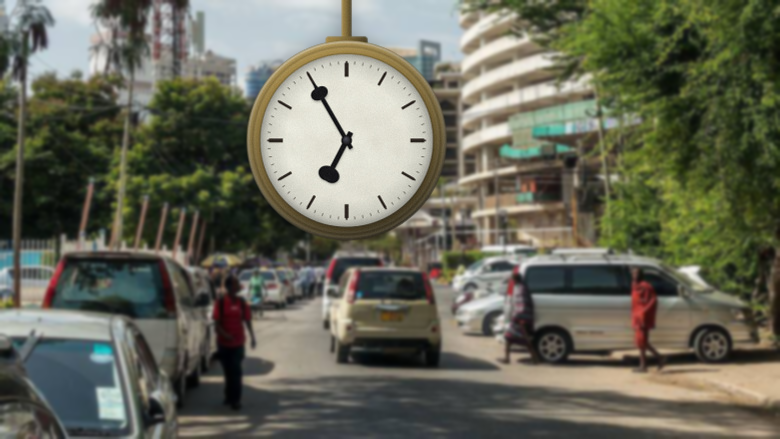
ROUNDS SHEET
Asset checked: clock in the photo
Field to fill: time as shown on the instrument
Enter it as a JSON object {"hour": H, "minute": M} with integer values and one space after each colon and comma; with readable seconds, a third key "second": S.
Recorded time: {"hour": 6, "minute": 55}
